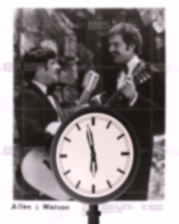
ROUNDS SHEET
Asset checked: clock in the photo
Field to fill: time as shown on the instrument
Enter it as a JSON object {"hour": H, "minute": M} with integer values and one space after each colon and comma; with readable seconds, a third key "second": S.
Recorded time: {"hour": 5, "minute": 58}
